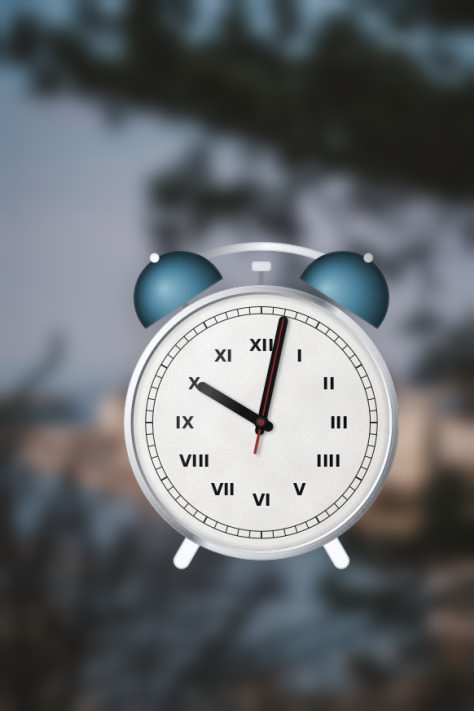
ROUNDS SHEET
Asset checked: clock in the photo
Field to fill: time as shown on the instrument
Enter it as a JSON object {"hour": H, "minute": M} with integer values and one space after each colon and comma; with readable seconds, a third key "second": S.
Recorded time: {"hour": 10, "minute": 2, "second": 2}
